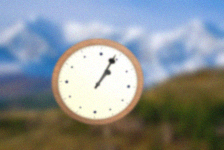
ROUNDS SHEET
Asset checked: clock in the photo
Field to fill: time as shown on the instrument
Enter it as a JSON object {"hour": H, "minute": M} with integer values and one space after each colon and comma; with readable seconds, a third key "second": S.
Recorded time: {"hour": 1, "minute": 4}
